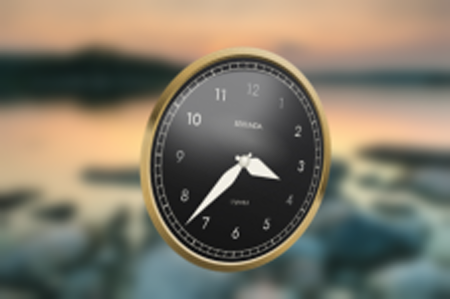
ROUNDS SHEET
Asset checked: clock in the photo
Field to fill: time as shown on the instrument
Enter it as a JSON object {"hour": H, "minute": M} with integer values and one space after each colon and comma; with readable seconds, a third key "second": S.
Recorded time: {"hour": 3, "minute": 37}
